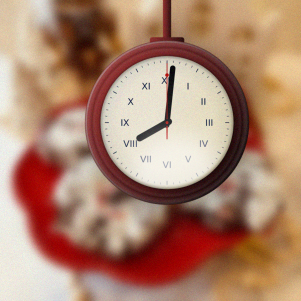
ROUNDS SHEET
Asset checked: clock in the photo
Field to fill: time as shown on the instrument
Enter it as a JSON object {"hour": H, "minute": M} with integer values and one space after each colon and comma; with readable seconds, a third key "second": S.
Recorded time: {"hour": 8, "minute": 1, "second": 0}
